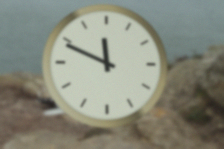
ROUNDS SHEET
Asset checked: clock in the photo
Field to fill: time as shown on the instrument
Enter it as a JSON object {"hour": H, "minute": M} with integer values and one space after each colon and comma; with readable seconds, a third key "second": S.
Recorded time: {"hour": 11, "minute": 49}
